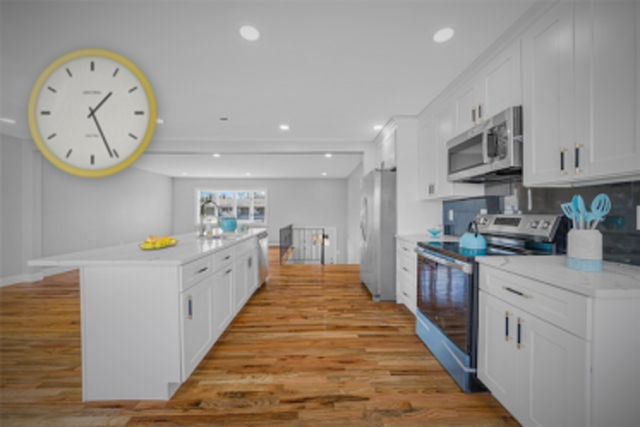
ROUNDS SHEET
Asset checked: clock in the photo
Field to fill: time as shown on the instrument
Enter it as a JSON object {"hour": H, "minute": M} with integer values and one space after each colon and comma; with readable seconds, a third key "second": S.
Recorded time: {"hour": 1, "minute": 26}
